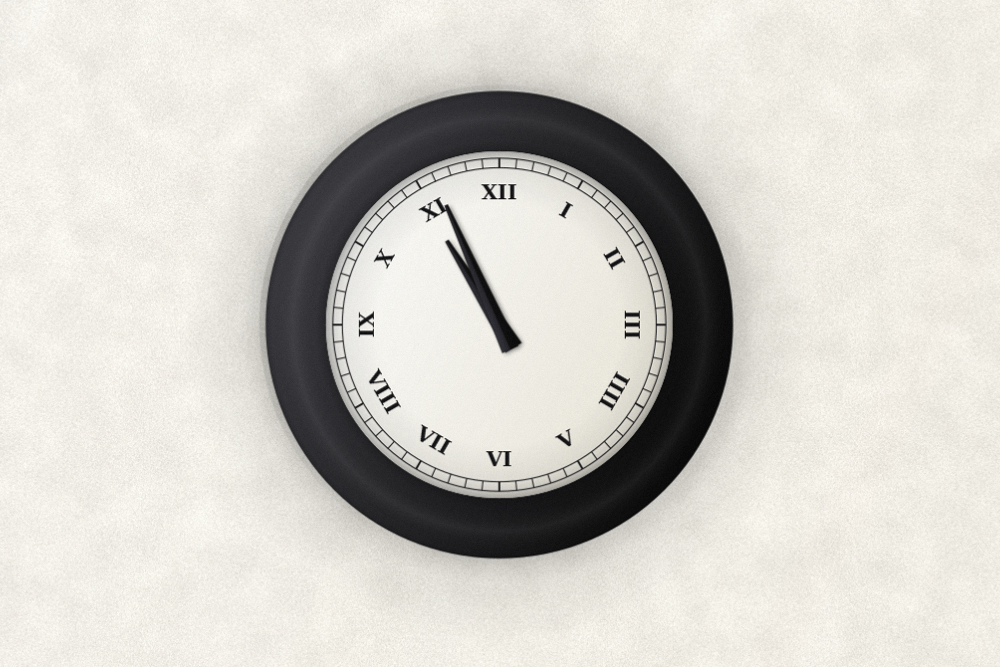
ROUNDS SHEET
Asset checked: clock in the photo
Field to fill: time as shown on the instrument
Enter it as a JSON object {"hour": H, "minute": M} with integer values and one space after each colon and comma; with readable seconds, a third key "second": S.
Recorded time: {"hour": 10, "minute": 56}
